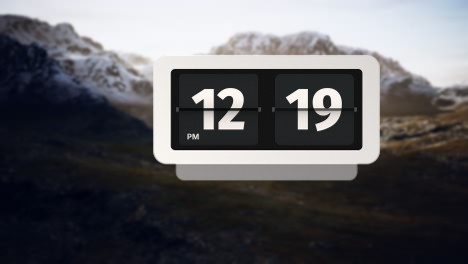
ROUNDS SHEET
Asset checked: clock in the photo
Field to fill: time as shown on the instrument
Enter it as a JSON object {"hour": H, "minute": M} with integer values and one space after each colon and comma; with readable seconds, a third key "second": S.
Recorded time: {"hour": 12, "minute": 19}
